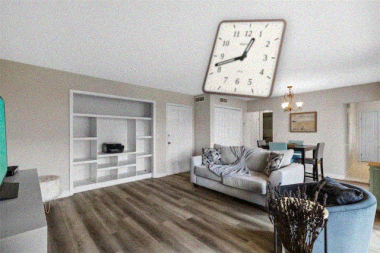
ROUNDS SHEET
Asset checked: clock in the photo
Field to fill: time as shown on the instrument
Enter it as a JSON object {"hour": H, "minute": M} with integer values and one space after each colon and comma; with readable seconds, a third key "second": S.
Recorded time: {"hour": 12, "minute": 42}
